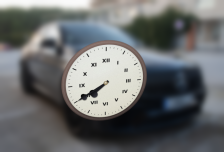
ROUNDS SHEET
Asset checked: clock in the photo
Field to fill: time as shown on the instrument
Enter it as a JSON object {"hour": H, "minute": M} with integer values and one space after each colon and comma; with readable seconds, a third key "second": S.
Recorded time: {"hour": 7, "minute": 40}
